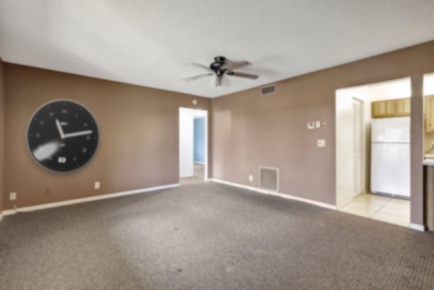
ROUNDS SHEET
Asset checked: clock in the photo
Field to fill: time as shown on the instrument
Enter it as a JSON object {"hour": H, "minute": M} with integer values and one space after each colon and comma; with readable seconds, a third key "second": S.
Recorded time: {"hour": 11, "minute": 13}
